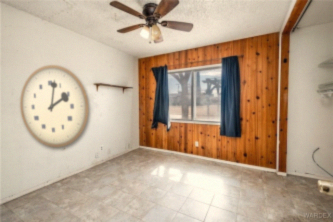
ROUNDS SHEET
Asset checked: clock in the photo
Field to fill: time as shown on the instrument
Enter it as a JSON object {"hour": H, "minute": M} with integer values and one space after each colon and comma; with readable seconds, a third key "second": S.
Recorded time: {"hour": 2, "minute": 2}
